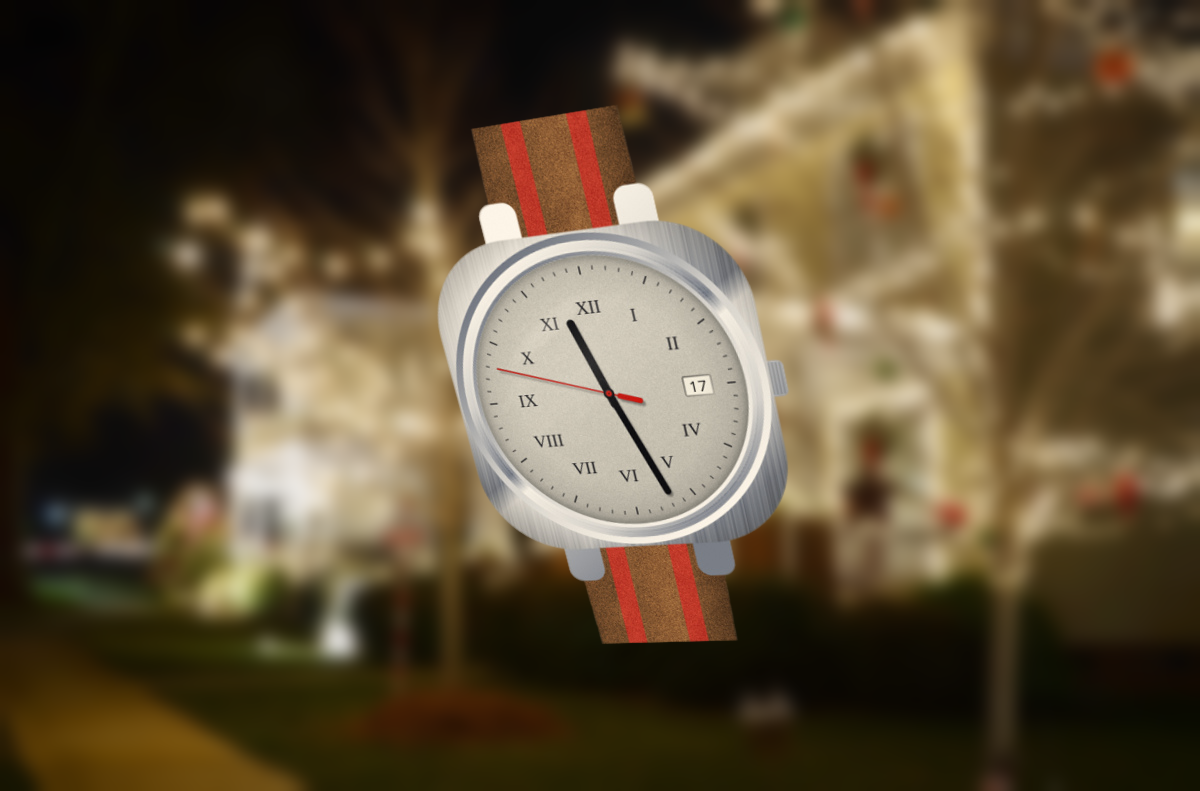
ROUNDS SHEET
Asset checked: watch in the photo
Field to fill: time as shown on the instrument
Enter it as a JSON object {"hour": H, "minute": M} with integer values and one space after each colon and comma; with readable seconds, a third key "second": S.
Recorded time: {"hour": 11, "minute": 26, "second": 48}
